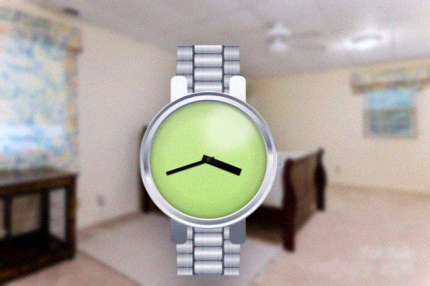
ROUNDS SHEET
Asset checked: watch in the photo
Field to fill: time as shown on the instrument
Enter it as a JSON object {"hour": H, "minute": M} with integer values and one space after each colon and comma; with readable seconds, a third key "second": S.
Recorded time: {"hour": 3, "minute": 42}
